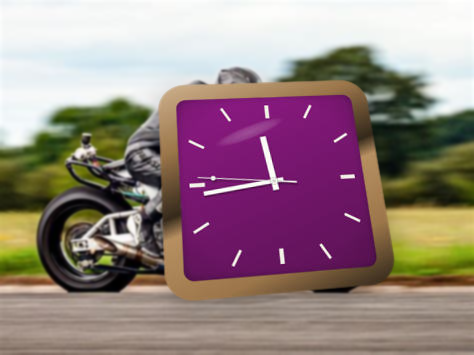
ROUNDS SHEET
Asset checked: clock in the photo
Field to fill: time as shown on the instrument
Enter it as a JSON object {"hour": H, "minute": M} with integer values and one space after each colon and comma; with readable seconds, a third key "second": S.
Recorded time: {"hour": 11, "minute": 43, "second": 46}
